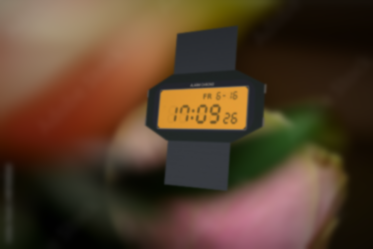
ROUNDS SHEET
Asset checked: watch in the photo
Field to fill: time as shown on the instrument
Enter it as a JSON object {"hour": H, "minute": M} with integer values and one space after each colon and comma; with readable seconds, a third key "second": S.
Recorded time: {"hour": 17, "minute": 9}
